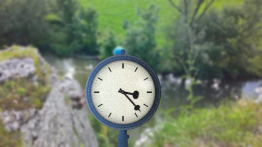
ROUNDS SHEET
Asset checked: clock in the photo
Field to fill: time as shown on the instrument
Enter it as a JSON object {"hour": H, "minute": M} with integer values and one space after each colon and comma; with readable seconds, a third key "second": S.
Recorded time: {"hour": 3, "minute": 23}
